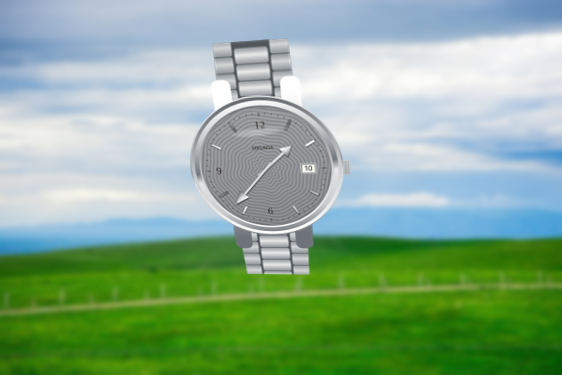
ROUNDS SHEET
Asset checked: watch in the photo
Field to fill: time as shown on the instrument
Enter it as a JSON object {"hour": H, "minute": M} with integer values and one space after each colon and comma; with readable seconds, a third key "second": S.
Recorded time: {"hour": 1, "minute": 37}
